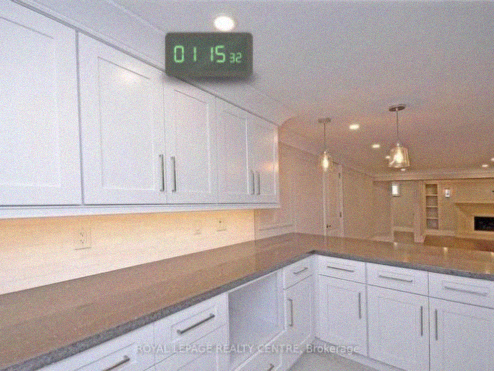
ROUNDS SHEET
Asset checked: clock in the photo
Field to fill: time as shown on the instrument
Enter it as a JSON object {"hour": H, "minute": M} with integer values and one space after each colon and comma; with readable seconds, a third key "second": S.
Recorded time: {"hour": 1, "minute": 15, "second": 32}
